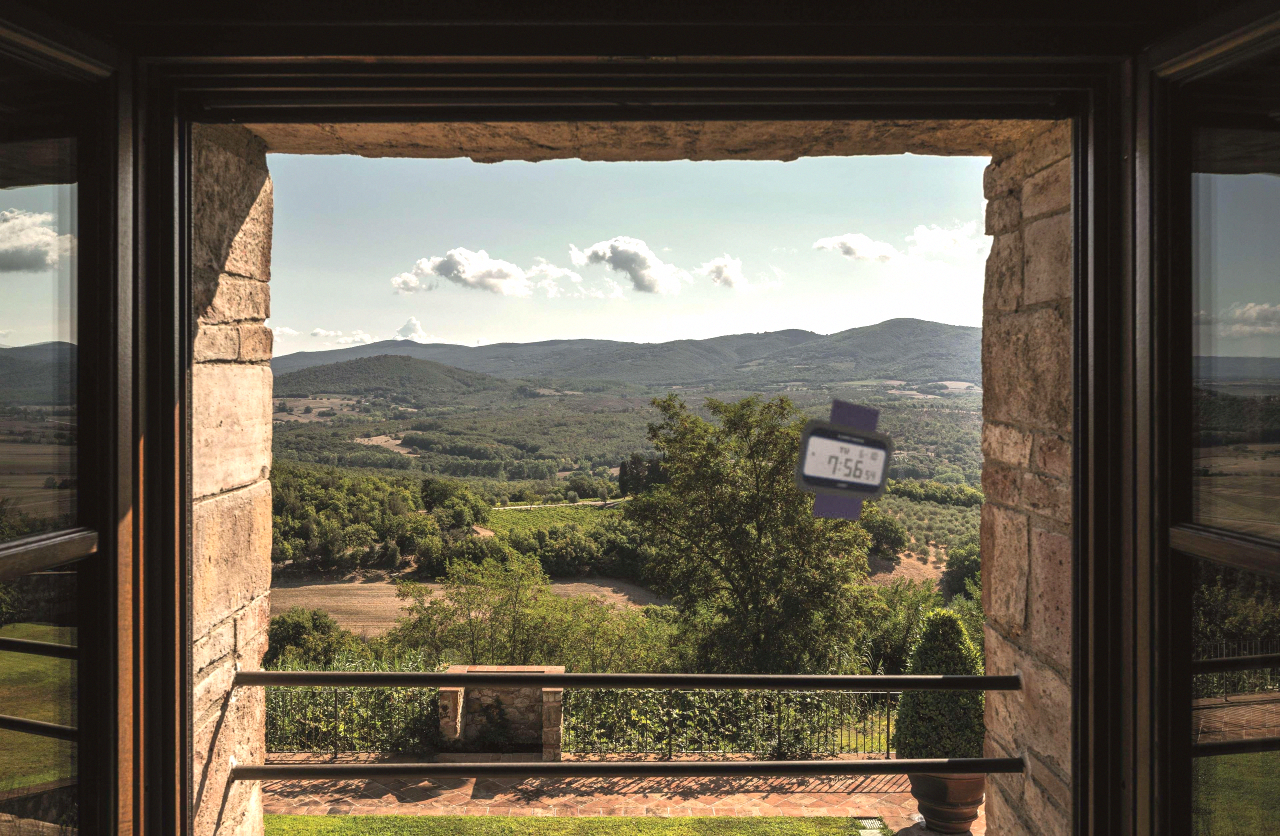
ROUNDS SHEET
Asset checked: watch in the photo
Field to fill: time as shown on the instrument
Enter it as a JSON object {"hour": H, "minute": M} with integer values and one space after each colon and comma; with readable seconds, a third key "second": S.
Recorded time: {"hour": 7, "minute": 56}
